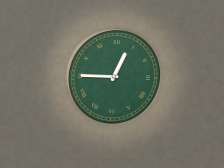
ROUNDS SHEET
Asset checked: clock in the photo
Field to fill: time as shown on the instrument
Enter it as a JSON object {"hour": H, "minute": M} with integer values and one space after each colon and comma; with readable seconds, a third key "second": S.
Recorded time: {"hour": 12, "minute": 45}
